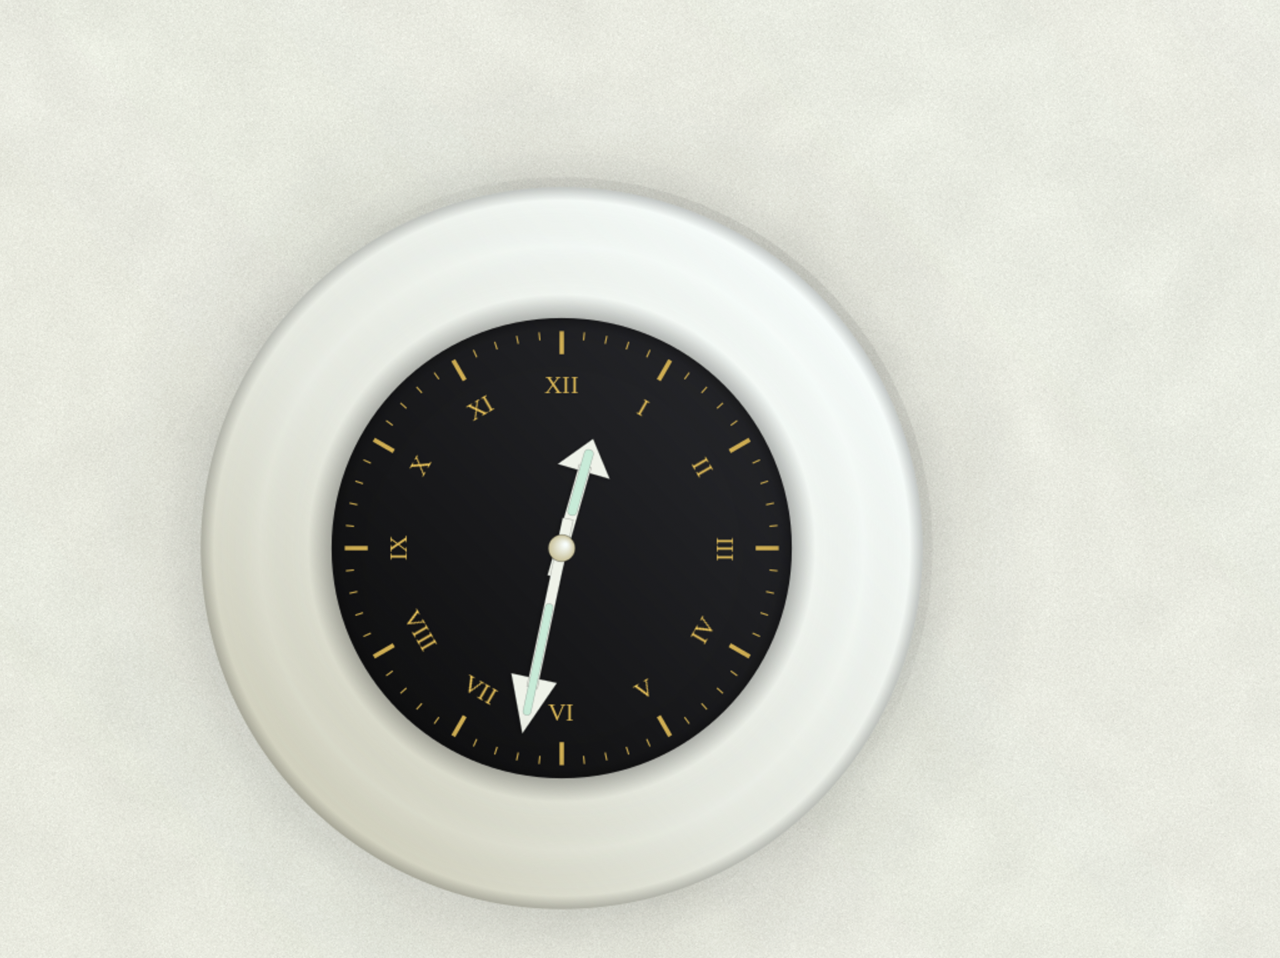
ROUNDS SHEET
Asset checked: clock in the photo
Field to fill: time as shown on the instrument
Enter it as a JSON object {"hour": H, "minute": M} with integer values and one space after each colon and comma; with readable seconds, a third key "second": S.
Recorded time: {"hour": 12, "minute": 32}
